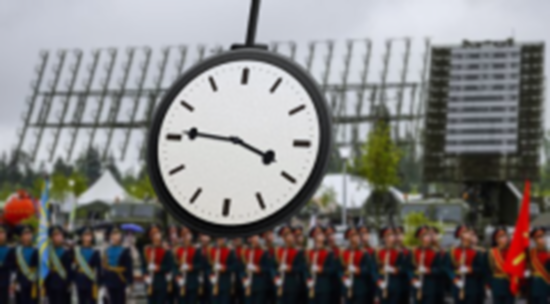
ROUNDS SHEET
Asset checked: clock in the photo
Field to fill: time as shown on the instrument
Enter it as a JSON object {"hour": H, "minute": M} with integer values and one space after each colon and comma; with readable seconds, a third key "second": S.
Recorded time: {"hour": 3, "minute": 46}
